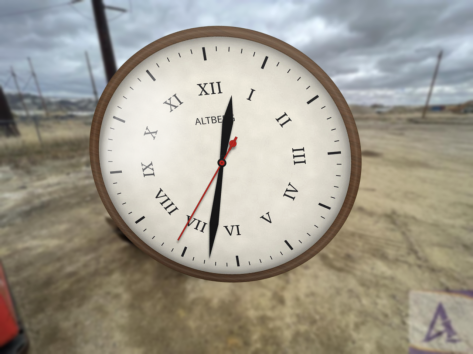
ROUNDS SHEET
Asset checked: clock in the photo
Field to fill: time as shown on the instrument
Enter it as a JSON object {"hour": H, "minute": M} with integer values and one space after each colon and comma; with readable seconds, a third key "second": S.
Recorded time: {"hour": 12, "minute": 32, "second": 36}
